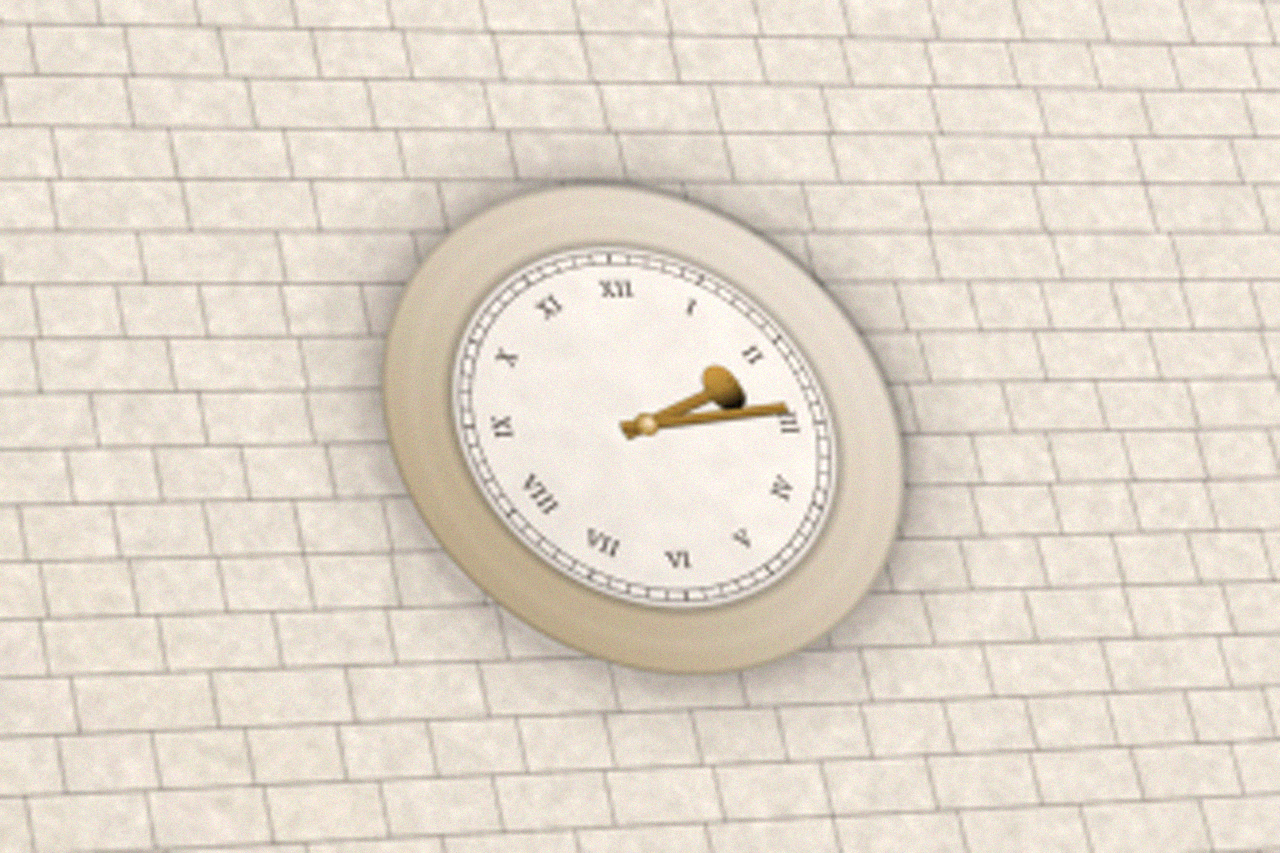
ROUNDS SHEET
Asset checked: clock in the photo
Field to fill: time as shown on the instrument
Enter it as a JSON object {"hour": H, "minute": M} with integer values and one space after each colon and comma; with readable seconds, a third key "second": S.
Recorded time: {"hour": 2, "minute": 14}
